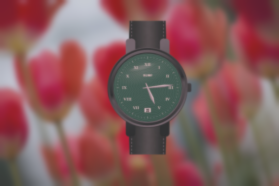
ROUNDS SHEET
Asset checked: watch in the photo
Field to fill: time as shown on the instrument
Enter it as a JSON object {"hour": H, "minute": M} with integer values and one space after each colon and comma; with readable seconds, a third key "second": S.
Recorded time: {"hour": 5, "minute": 14}
